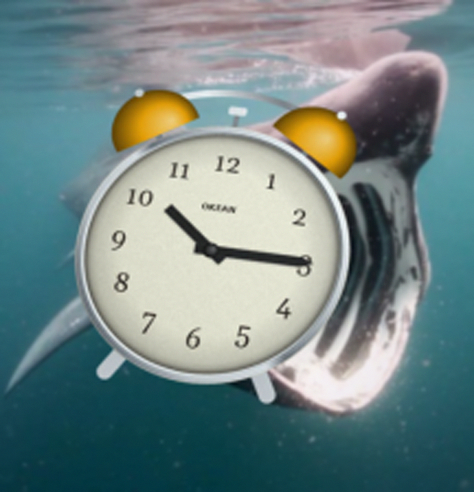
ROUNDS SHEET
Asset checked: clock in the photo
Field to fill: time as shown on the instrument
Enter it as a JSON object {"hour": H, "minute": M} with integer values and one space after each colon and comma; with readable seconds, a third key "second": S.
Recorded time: {"hour": 10, "minute": 15}
